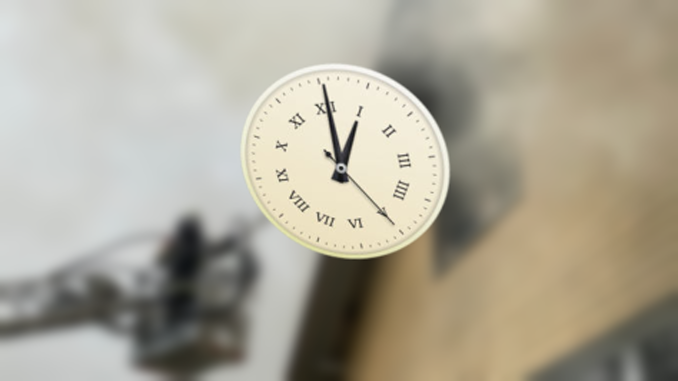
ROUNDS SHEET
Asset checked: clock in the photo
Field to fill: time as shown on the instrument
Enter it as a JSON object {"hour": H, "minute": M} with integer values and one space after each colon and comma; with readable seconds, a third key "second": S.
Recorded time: {"hour": 1, "minute": 0, "second": 25}
